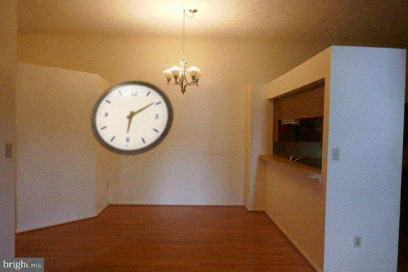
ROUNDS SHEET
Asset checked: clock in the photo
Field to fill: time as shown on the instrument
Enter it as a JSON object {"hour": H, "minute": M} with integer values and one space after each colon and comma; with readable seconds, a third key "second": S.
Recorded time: {"hour": 6, "minute": 9}
